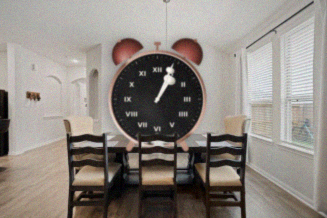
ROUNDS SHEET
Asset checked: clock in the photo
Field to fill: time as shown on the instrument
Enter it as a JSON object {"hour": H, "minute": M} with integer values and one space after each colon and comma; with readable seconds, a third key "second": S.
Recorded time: {"hour": 1, "minute": 4}
